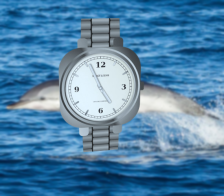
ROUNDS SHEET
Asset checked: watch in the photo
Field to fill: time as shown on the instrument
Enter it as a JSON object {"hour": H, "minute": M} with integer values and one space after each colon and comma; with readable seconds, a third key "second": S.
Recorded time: {"hour": 4, "minute": 56}
